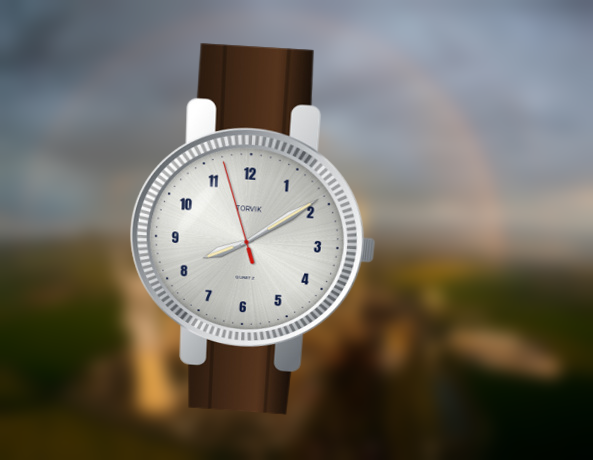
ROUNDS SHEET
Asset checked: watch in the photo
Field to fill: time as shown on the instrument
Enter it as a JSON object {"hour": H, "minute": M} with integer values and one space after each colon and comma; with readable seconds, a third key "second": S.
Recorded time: {"hour": 8, "minute": 8, "second": 57}
